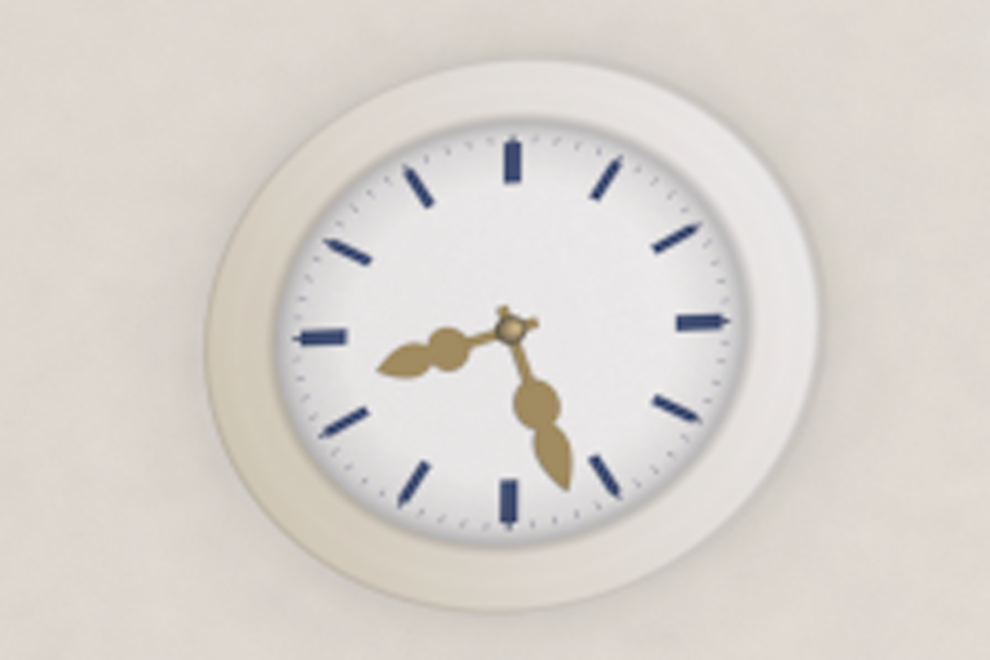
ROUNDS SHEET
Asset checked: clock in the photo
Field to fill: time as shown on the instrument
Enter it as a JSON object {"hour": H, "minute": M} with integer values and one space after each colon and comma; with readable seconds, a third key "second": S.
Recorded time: {"hour": 8, "minute": 27}
